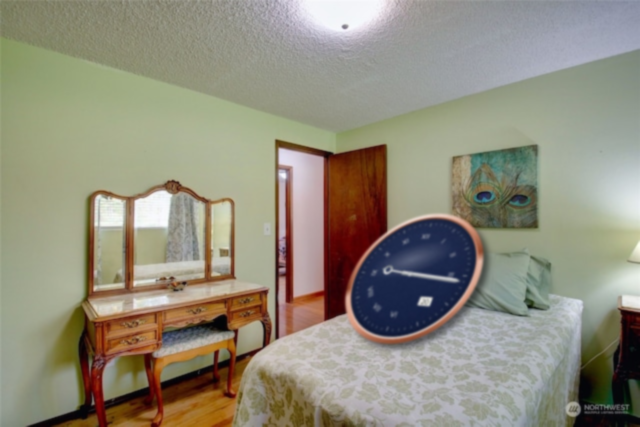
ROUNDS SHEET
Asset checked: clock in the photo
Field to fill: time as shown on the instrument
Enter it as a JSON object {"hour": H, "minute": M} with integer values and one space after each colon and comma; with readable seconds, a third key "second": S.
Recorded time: {"hour": 9, "minute": 16}
